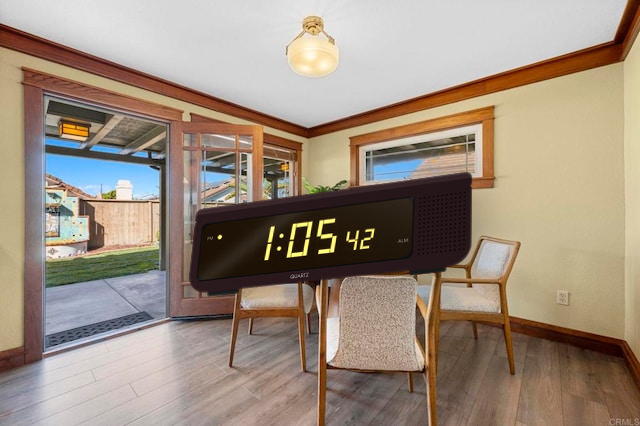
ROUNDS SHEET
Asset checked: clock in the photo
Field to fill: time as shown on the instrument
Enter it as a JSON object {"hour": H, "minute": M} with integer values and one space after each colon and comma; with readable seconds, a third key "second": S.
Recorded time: {"hour": 1, "minute": 5, "second": 42}
